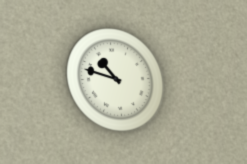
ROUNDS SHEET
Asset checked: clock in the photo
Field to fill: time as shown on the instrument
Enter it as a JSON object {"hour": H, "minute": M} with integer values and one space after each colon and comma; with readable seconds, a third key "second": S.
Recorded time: {"hour": 10, "minute": 48}
